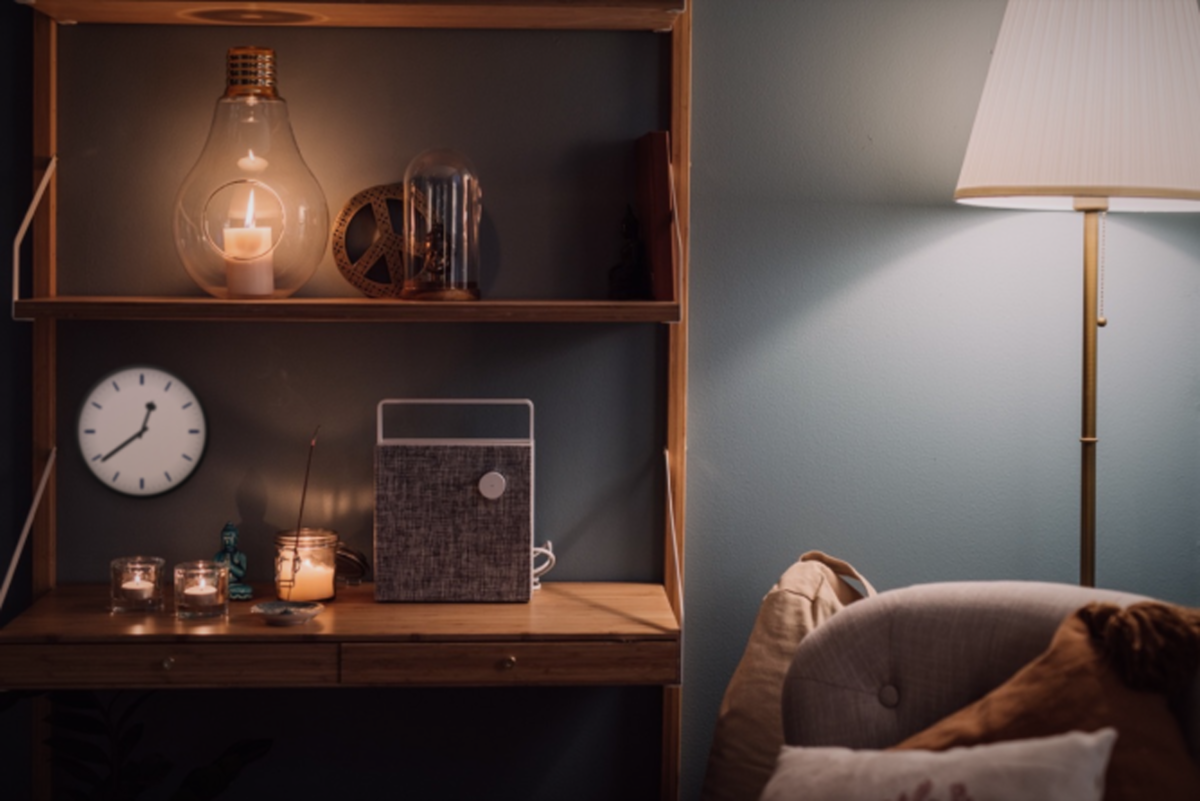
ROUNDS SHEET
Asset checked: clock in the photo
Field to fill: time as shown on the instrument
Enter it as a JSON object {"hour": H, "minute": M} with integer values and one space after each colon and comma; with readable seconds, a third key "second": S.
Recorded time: {"hour": 12, "minute": 39}
